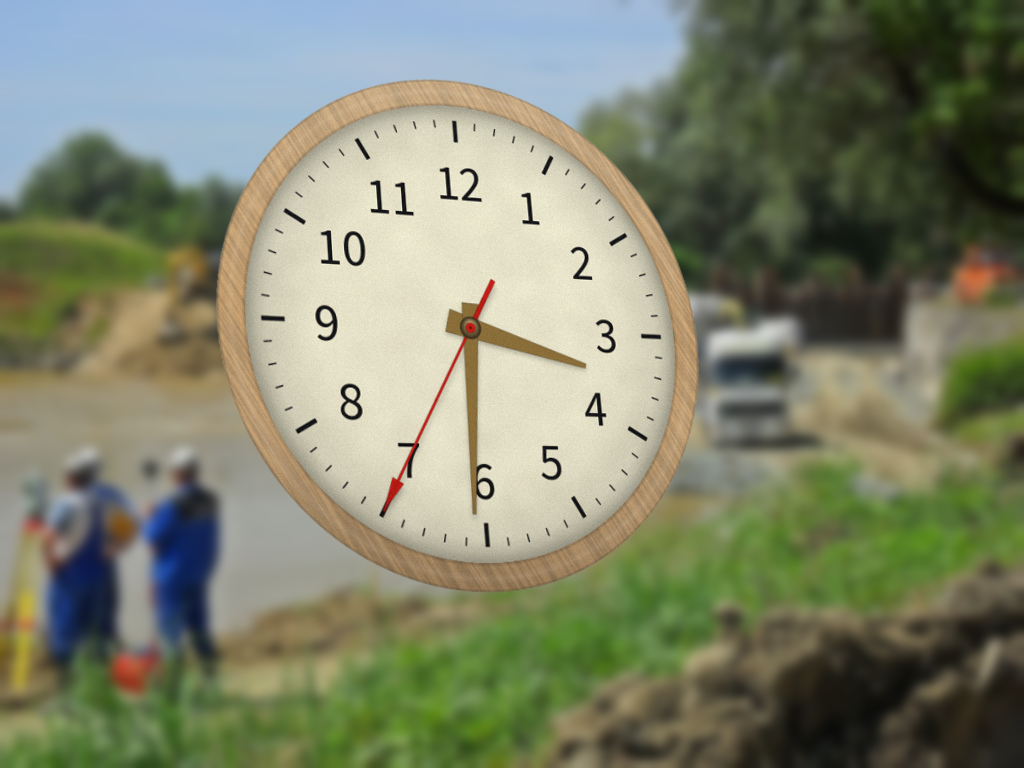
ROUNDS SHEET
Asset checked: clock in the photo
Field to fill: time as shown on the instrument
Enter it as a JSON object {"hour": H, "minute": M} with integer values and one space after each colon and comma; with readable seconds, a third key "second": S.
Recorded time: {"hour": 3, "minute": 30, "second": 35}
